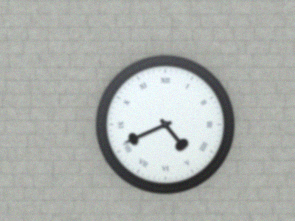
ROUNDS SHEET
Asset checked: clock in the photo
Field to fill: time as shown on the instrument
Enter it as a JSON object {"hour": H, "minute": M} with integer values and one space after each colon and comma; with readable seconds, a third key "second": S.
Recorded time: {"hour": 4, "minute": 41}
